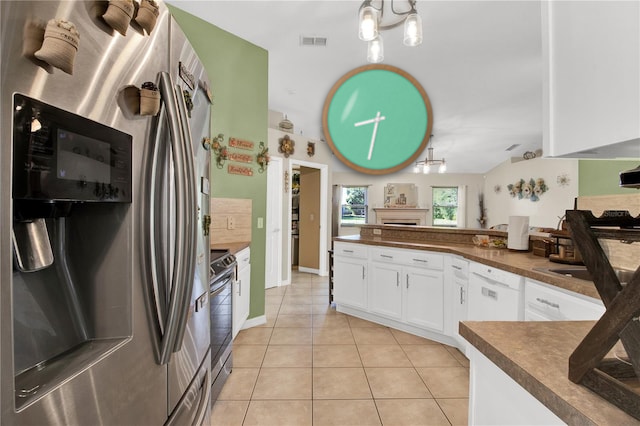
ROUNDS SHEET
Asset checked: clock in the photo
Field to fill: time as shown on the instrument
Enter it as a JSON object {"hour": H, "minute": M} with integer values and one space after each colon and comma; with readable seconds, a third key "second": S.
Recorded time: {"hour": 8, "minute": 32}
